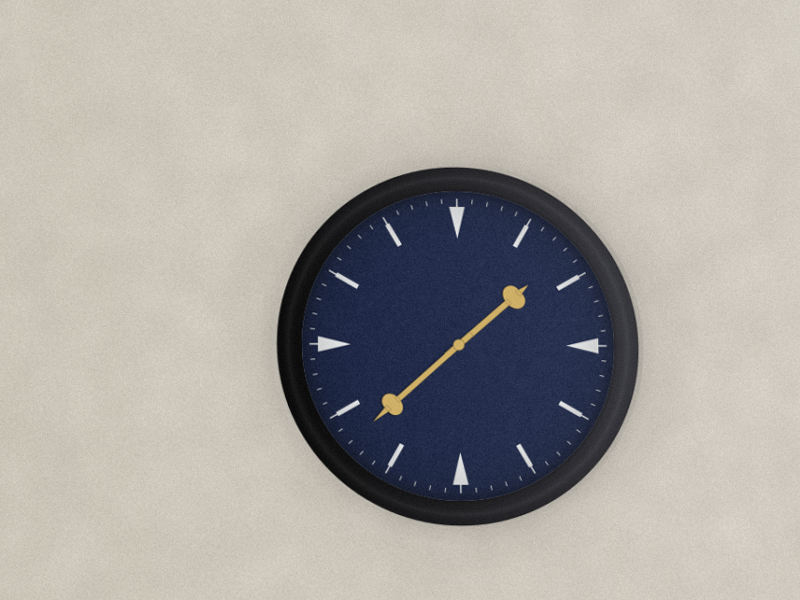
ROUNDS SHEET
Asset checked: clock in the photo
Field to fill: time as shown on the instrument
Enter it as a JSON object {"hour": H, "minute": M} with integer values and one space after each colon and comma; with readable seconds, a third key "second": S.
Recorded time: {"hour": 1, "minute": 38}
